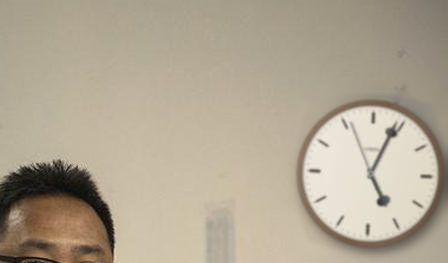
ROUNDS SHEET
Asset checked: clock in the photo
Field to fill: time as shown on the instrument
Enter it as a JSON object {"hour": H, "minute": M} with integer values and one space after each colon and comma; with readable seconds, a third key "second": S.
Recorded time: {"hour": 5, "minute": 3, "second": 56}
